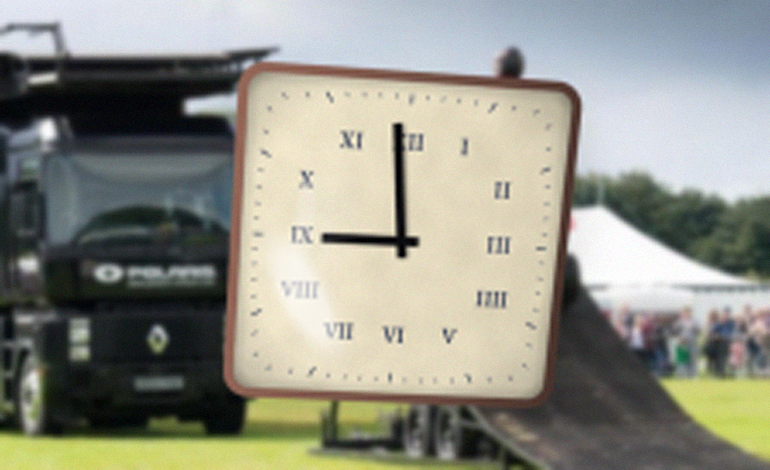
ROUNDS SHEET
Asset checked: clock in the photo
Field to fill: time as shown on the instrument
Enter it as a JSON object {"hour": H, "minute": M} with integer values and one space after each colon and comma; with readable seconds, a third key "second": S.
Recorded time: {"hour": 8, "minute": 59}
